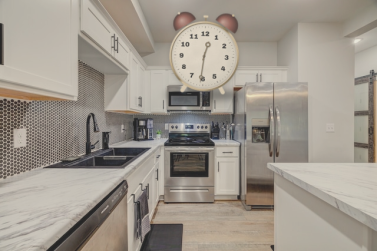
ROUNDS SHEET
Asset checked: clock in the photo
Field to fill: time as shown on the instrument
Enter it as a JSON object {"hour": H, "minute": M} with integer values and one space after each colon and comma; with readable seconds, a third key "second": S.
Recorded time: {"hour": 12, "minute": 31}
